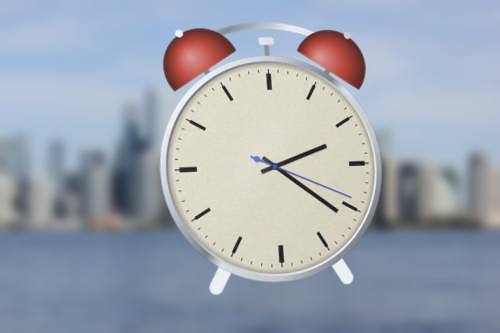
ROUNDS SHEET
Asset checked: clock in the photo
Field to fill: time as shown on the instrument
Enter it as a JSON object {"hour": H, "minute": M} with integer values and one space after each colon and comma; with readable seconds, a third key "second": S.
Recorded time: {"hour": 2, "minute": 21, "second": 19}
